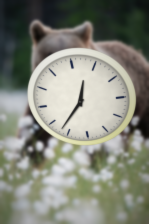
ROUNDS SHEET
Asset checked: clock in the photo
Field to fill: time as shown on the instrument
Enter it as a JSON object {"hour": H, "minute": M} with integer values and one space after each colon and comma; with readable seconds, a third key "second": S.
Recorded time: {"hour": 12, "minute": 37}
